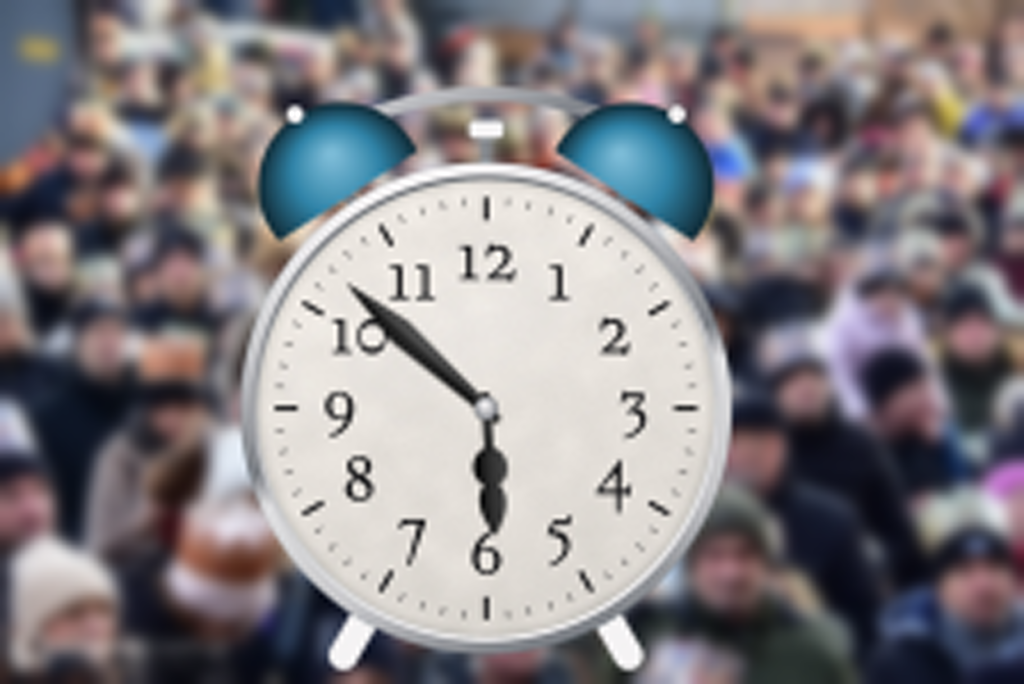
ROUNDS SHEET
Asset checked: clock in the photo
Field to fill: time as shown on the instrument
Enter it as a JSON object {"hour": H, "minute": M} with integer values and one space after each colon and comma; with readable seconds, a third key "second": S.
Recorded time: {"hour": 5, "minute": 52}
